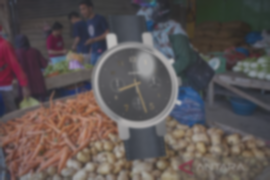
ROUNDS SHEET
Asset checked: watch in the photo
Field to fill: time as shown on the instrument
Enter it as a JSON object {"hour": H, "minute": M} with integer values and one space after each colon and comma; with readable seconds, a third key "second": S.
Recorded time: {"hour": 8, "minute": 28}
